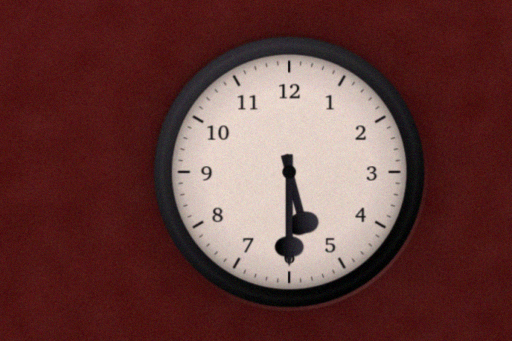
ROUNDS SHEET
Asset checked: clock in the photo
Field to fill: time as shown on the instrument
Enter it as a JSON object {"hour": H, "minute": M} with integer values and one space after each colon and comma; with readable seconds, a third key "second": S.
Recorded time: {"hour": 5, "minute": 30}
